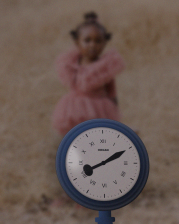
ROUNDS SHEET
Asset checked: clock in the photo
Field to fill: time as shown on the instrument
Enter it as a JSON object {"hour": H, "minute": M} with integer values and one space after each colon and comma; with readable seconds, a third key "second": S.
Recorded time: {"hour": 8, "minute": 10}
